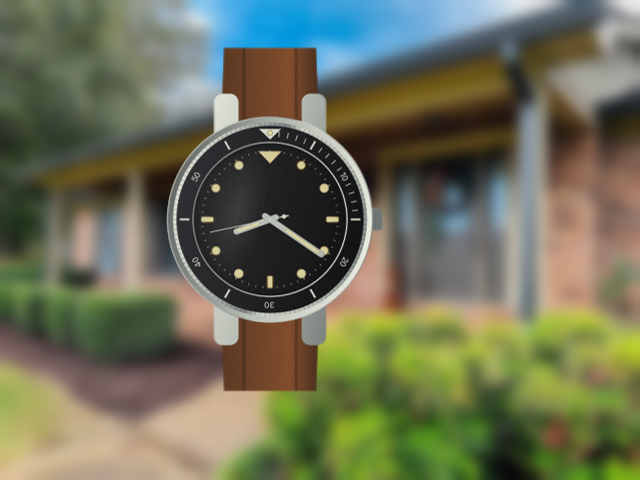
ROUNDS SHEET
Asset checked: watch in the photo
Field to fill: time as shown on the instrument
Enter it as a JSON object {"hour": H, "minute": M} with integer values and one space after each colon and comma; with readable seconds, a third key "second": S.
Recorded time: {"hour": 8, "minute": 20, "second": 43}
